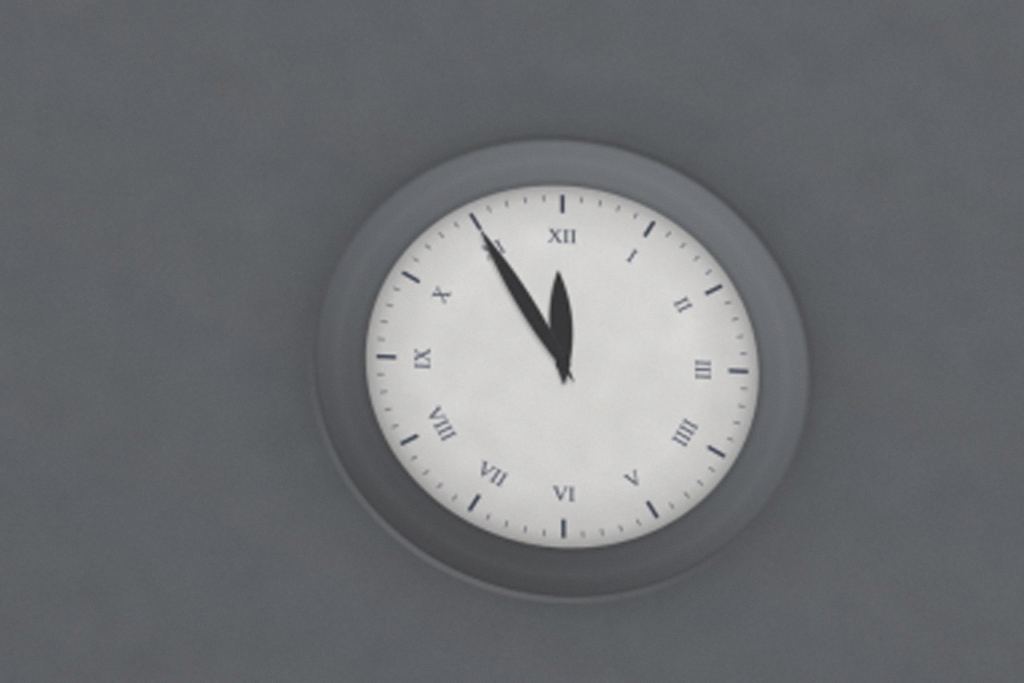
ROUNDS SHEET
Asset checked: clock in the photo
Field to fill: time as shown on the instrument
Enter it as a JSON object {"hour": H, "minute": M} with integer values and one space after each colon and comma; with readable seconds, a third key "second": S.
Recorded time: {"hour": 11, "minute": 55}
